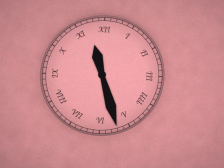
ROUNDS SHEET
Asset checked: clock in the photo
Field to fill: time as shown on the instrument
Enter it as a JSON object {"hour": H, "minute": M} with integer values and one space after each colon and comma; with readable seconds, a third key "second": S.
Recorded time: {"hour": 11, "minute": 27}
